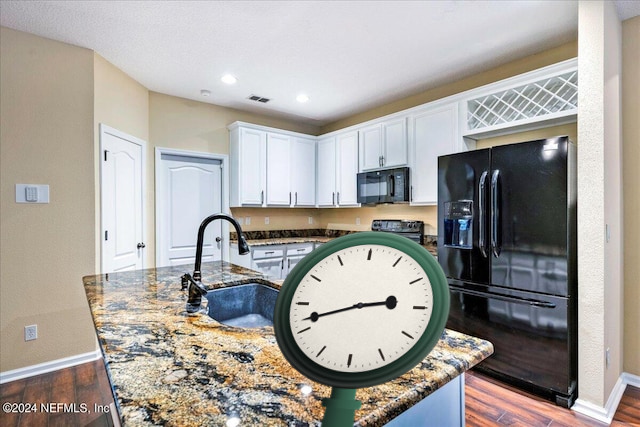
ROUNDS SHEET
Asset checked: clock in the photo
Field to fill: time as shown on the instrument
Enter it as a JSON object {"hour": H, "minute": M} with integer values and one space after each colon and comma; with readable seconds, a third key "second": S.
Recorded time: {"hour": 2, "minute": 42}
